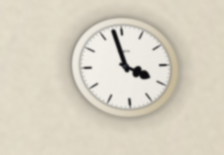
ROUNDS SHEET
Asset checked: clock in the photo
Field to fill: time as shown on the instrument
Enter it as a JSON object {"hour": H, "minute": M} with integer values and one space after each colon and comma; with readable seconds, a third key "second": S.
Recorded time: {"hour": 3, "minute": 58}
